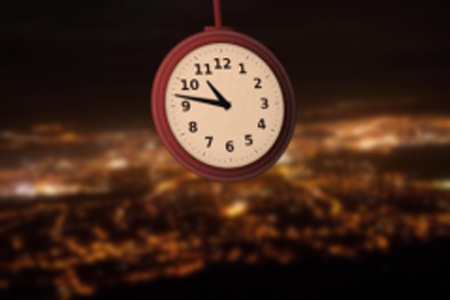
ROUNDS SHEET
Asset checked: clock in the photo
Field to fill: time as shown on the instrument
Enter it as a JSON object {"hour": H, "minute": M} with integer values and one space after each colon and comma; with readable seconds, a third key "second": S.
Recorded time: {"hour": 10, "minute": 47}
